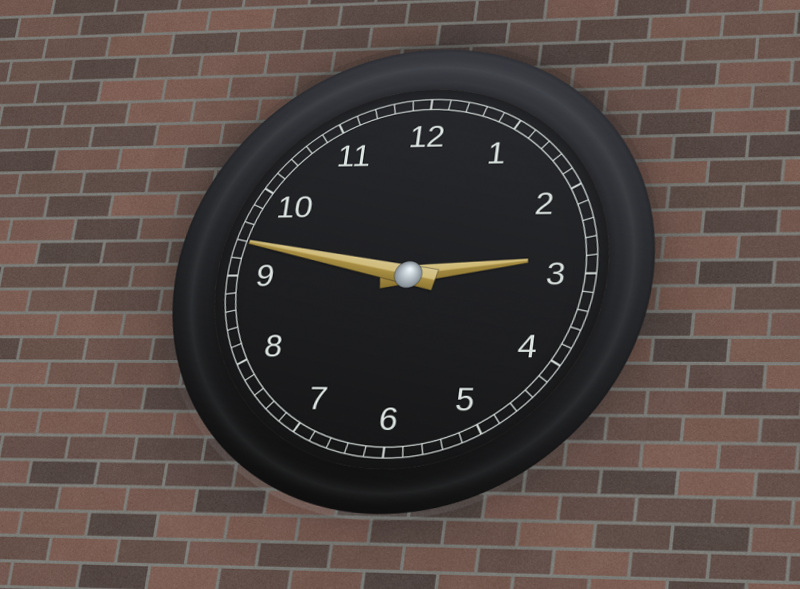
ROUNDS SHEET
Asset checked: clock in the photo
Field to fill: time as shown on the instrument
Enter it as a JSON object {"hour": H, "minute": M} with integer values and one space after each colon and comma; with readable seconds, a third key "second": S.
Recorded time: {"hour": 2, "minute": 47}
